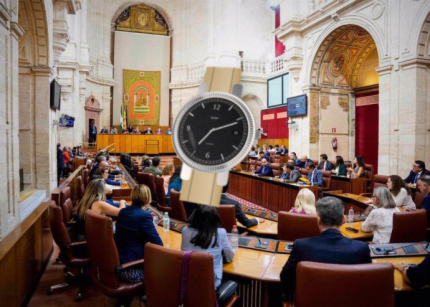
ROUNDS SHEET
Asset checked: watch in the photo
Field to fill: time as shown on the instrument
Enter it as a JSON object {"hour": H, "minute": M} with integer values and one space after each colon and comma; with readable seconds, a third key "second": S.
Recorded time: {"hour": 7, "minute": 11}
